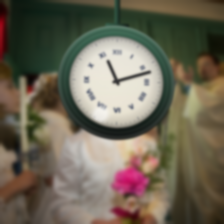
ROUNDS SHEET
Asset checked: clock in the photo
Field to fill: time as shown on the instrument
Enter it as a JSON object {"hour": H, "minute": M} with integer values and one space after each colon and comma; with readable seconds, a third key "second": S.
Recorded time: {"hour": 11, "minute": 12}
